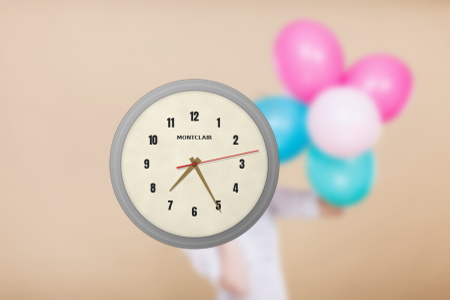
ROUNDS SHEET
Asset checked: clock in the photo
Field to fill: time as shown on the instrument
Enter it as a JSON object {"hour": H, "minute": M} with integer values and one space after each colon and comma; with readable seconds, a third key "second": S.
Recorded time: {"hour": 7, "minute": 25, "second": 13}
